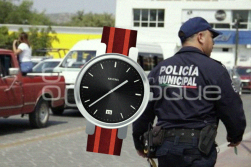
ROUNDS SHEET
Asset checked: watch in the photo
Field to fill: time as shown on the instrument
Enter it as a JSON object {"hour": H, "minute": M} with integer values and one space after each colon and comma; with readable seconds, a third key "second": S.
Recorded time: {"hour": 1, "minute": 38}
